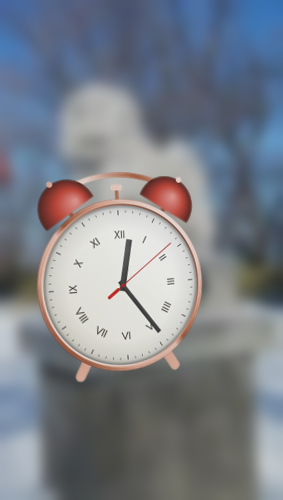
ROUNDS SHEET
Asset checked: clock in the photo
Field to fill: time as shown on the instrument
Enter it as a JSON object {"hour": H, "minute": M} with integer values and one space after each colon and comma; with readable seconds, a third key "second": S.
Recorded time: {"hour": 12, "minute": 24, "second": 9}
